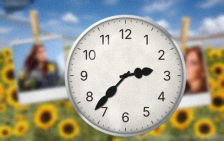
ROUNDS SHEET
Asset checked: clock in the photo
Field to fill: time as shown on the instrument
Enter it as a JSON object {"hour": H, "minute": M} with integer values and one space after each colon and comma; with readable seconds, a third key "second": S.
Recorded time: {"hour": 2, "minute": 37}
